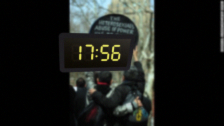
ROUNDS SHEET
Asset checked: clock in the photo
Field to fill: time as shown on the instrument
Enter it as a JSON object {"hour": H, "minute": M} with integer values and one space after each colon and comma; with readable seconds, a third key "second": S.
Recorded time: {"hour": 17, "minute": 56}
